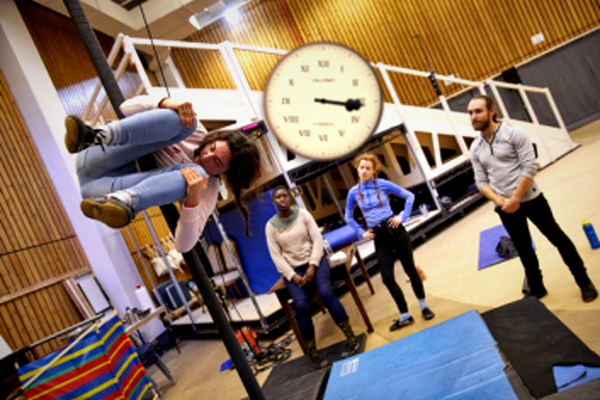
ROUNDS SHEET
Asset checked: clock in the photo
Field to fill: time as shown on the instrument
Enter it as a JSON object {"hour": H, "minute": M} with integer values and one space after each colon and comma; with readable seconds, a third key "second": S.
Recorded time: {"hour": 3, "minute": 16}
